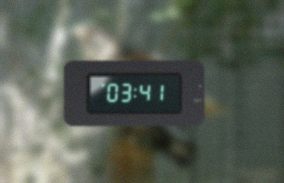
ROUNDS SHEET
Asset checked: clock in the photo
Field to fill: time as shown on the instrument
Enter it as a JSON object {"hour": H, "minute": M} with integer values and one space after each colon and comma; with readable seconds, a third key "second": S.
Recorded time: {"hour": 3, "minute": 41}
